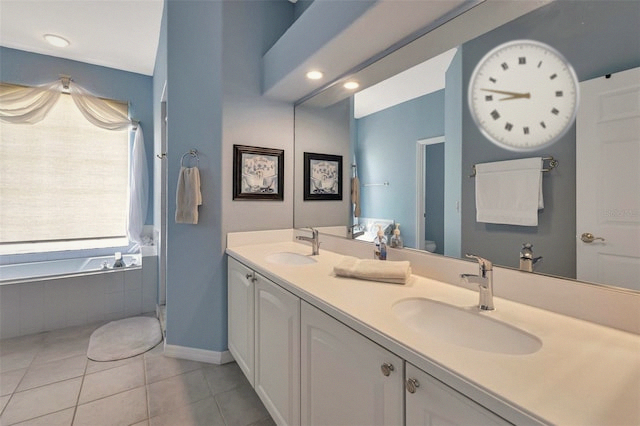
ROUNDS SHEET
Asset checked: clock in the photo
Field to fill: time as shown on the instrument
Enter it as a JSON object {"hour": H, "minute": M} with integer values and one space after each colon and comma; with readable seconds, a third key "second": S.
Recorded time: {"hour": 8, "minute": 47}
